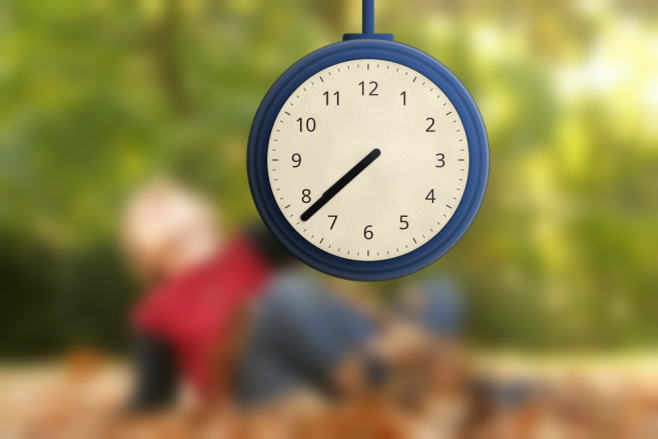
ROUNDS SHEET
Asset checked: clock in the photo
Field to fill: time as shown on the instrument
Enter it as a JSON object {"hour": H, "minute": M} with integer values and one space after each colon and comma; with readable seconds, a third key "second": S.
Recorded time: {"hour": 7, "minute": 38}
